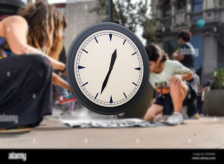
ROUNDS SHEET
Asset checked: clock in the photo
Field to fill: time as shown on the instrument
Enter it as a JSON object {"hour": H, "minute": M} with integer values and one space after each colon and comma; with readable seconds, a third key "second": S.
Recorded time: {"hour": 12, "minute": 34}
